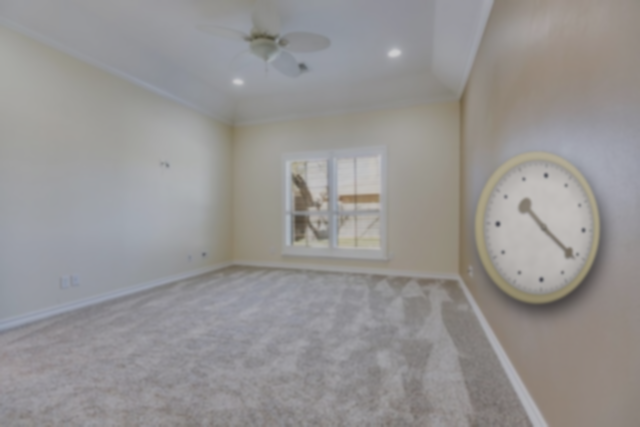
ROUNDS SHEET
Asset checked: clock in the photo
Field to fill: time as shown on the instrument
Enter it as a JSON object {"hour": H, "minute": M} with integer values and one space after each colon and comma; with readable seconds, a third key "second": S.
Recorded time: {"hour": 10, "minute": 21}
